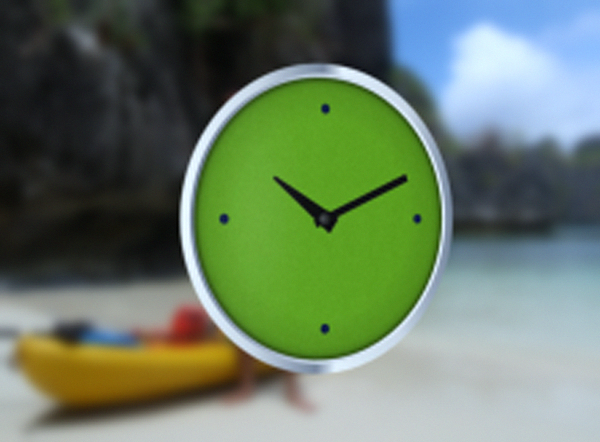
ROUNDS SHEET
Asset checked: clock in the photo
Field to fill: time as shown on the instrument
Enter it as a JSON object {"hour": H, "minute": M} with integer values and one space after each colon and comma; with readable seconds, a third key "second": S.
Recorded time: {"hour": 10, "minute": 11}
